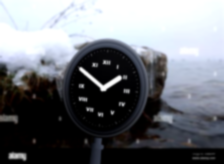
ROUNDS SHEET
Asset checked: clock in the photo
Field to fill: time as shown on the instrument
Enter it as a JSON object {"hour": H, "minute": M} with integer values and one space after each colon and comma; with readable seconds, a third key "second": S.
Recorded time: {"hour": 1, "minute": 50}
